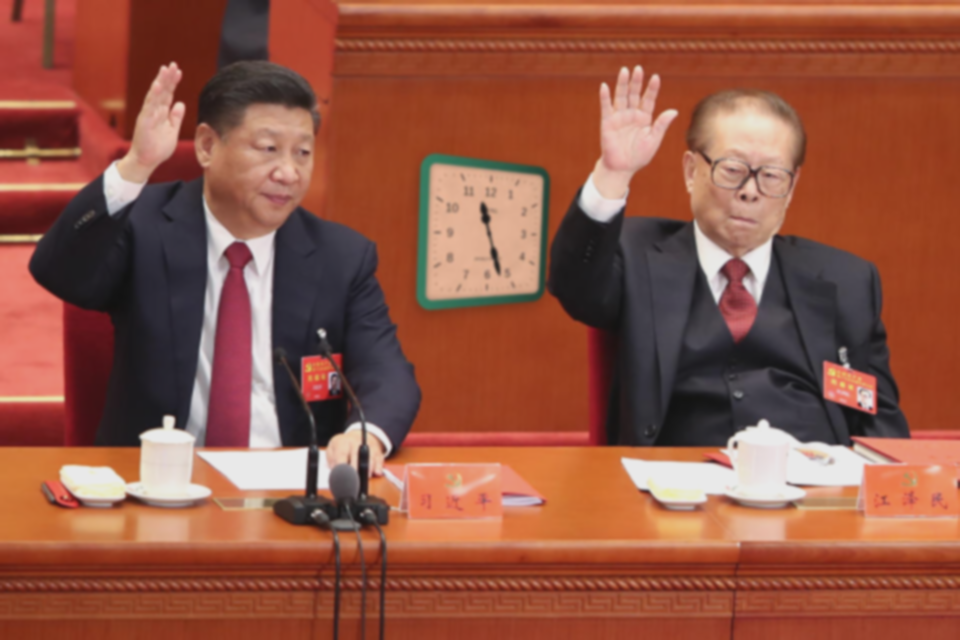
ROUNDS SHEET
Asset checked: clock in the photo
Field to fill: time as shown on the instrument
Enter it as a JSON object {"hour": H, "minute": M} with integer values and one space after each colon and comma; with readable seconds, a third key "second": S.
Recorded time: {"hour": 11, "minute": 27}
